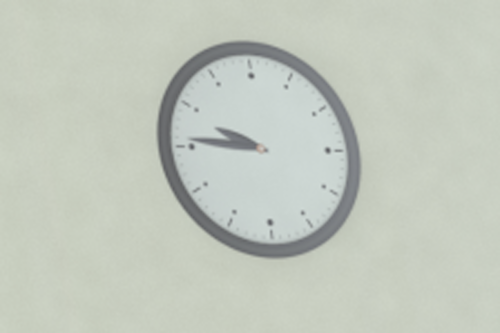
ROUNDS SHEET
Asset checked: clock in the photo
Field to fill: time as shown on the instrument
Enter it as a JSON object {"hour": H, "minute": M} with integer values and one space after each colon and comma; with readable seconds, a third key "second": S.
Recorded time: {"hour": 9, "minute": 46}
